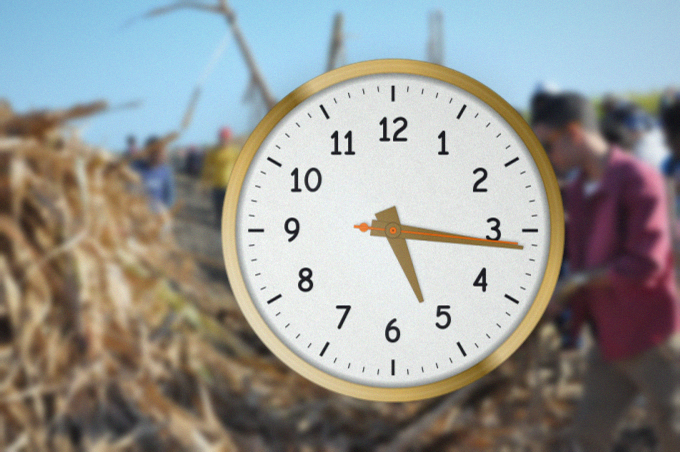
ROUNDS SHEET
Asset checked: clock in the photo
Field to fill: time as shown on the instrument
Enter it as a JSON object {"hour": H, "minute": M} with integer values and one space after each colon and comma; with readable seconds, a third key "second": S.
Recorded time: {"hour": 5, "minute": 16, "second": 16}
